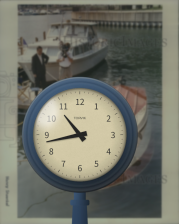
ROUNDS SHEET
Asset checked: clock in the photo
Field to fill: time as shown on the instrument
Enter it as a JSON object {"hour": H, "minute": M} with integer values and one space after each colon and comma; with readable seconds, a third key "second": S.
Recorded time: {"hour": 10, "minute": 43}
